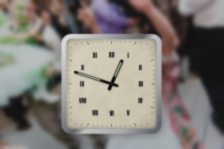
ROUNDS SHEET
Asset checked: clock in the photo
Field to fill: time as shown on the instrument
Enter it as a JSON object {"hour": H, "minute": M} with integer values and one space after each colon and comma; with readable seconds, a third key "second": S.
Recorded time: {"hour": 12, "minute": 48}
